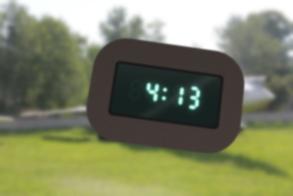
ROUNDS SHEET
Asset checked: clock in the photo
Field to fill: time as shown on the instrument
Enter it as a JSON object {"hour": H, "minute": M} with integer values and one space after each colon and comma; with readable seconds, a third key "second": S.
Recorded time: {"hour": 4, "minute": 13}
